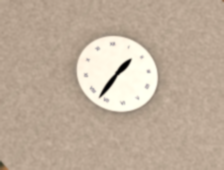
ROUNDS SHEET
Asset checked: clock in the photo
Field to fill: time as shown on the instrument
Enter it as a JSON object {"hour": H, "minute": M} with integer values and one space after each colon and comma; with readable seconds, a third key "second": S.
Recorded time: {"hour": 1, "minute": 37}
